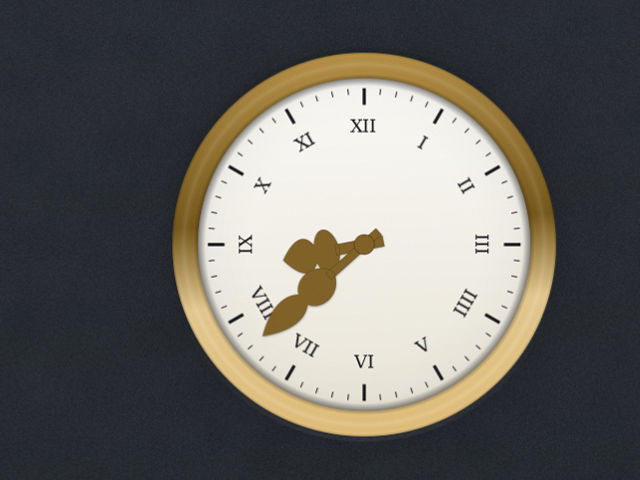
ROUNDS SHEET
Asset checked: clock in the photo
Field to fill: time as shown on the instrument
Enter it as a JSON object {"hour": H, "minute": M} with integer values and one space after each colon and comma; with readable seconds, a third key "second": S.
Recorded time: {"hour": 8, "minute": 38}
